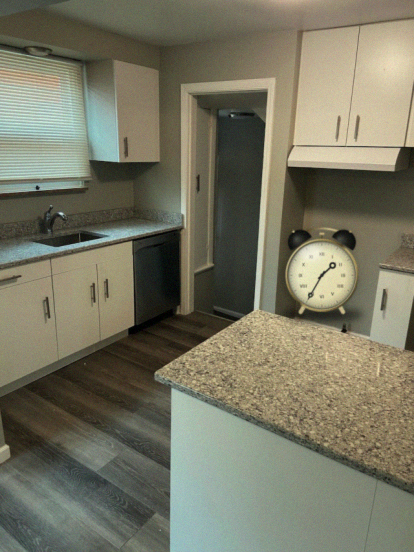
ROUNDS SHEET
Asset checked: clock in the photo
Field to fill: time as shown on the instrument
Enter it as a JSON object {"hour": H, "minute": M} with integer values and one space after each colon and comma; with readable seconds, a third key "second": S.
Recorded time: {"hour": 1, "minute": 35}
